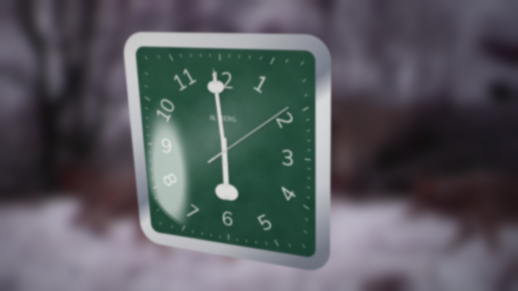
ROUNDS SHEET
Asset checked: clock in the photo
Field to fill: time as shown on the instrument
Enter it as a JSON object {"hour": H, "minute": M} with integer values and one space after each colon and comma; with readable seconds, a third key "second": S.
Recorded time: {"hour": 5, "minute": 59, "second": 9}
